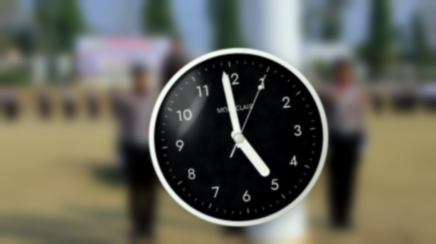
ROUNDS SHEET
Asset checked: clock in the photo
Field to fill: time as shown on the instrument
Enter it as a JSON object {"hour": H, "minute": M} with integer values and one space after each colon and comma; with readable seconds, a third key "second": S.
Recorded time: {"hour": 4, "minute": 59, "second": 5}
